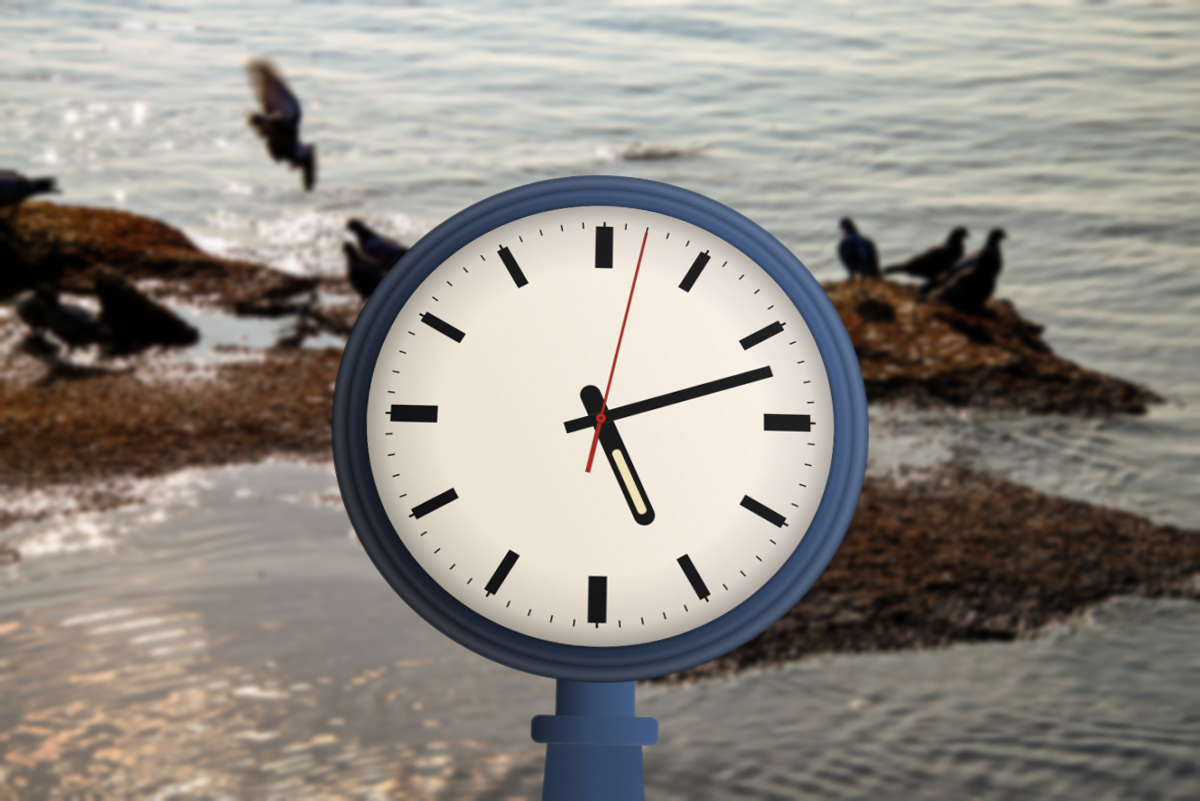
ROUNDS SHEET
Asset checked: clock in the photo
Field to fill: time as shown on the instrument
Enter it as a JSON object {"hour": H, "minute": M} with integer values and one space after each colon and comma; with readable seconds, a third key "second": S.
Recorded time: {"hour": 5, "minute": 12, "second": 2}
